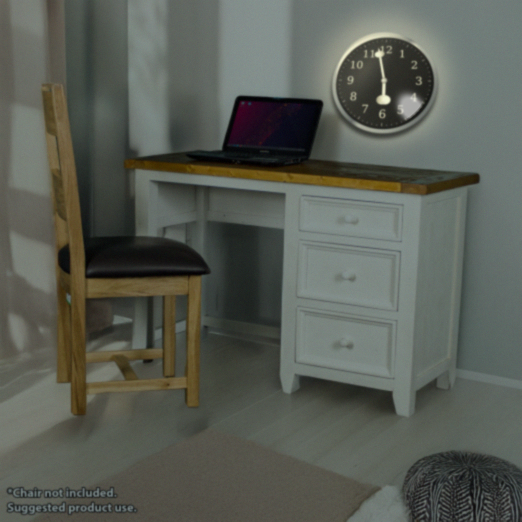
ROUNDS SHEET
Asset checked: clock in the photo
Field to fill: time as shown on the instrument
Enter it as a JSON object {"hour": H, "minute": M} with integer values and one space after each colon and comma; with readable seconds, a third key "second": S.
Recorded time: {"hour": 5, "minute": 58}
